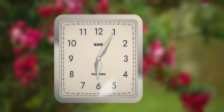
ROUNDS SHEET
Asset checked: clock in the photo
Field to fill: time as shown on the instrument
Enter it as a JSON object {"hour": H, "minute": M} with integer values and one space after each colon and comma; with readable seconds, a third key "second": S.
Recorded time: {"hour": 6, "minute": 5}
